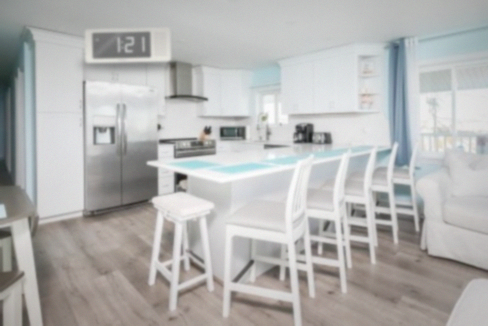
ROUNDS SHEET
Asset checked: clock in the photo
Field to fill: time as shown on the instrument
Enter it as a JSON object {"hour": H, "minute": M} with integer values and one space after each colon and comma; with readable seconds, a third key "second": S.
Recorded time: {"hour": 1, "minute": 21}
